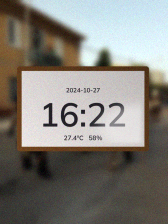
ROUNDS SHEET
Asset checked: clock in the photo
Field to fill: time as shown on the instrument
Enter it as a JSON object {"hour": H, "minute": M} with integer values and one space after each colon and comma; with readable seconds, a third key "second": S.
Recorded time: {"hour": 16, "minute": 22}
